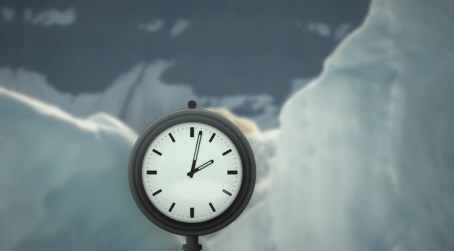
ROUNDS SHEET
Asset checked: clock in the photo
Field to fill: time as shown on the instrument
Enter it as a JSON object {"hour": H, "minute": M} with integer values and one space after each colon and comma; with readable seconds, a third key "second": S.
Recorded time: {"hour": 2, "minute": 2}
